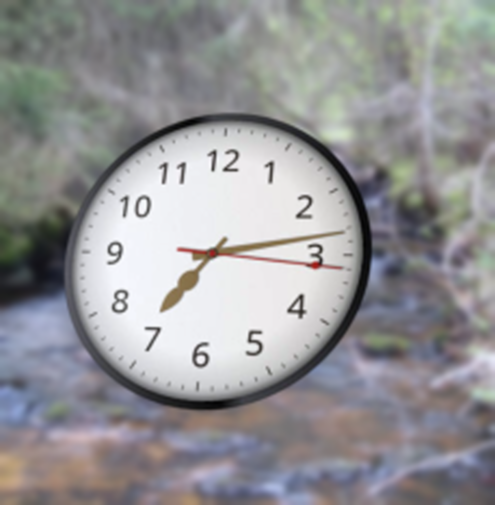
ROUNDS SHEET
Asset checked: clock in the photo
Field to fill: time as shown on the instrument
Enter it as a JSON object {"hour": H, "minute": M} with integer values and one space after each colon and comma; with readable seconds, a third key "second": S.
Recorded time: {"hour": 7, "minute": 13, "second": 16}
